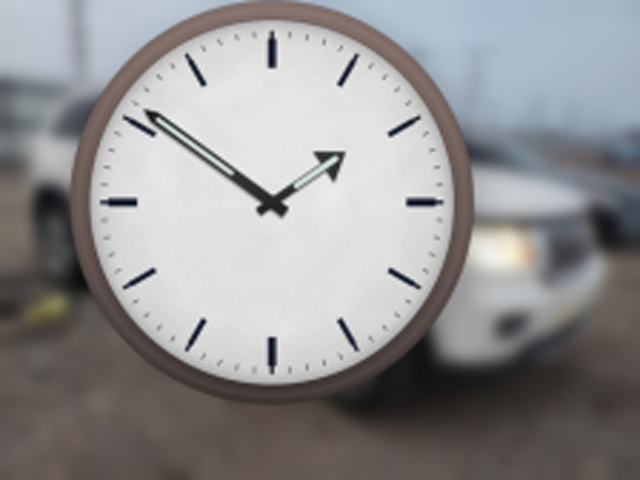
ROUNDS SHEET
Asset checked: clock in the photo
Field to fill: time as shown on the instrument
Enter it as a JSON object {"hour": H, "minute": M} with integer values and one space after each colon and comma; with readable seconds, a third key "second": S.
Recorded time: {"hour": 1, "minute": 51}
